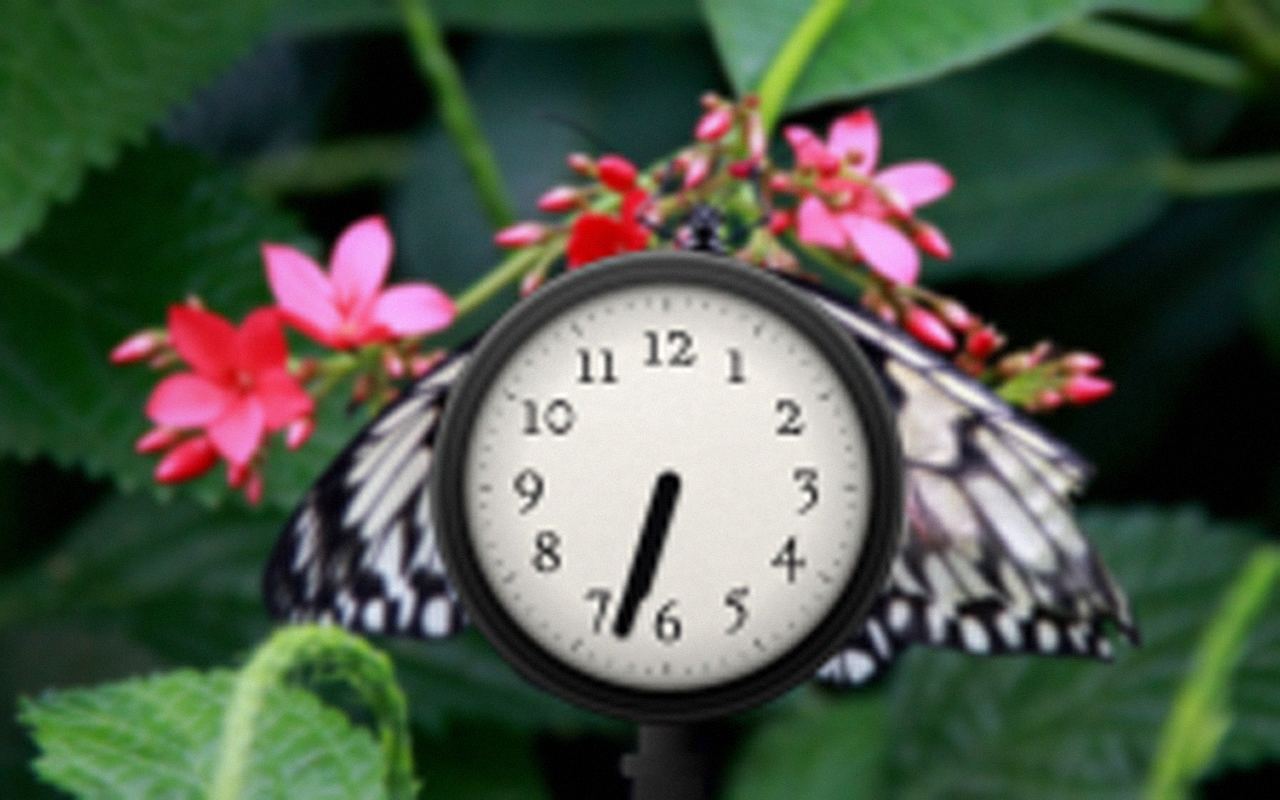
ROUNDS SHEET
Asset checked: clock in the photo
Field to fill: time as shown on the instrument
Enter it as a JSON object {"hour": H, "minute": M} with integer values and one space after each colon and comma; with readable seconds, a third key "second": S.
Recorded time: {"hour": 6, "minute": 33}
